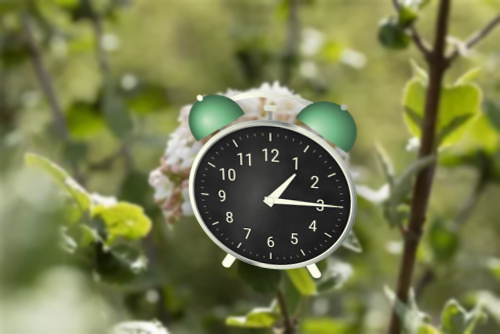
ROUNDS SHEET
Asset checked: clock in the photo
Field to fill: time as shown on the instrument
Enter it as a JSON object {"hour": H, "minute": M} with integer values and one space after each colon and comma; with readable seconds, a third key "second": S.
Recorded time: {"hour": 1, "minute": 15}
